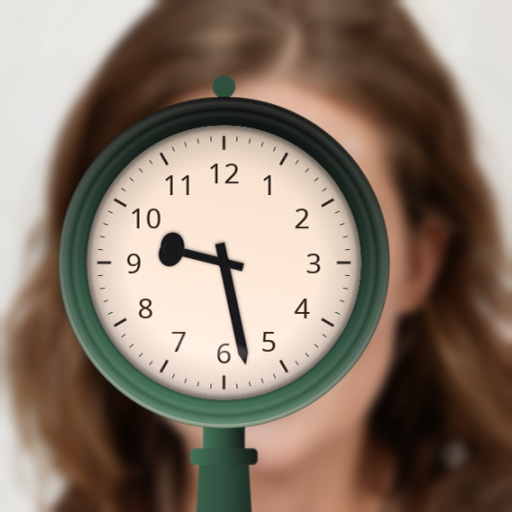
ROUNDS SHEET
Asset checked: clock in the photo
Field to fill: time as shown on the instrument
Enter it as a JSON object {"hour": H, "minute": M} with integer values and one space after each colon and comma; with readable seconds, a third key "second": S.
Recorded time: {"hour": 9, "minute": 28}
